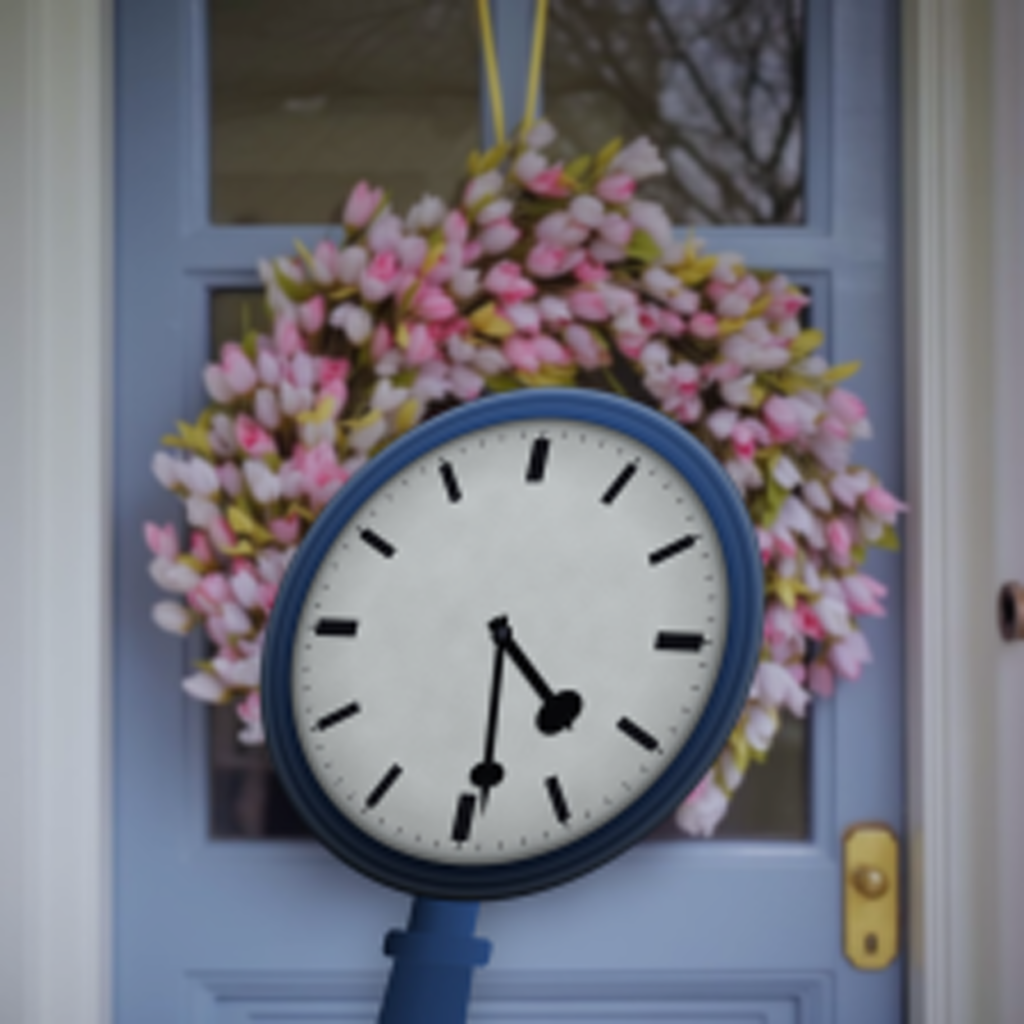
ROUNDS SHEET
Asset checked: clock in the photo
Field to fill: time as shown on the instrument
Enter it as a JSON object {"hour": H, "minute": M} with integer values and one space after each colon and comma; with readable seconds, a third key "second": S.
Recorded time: {"hour": 4, "minute": 29}
